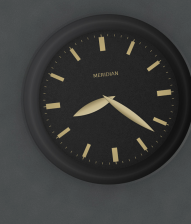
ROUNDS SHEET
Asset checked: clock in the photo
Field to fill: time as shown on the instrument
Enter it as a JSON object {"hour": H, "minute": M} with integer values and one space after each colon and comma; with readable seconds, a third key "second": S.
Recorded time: {"hour": 8, "minute": 22}
